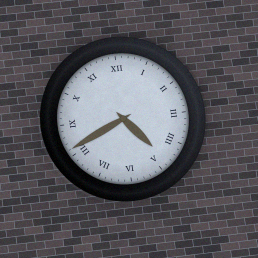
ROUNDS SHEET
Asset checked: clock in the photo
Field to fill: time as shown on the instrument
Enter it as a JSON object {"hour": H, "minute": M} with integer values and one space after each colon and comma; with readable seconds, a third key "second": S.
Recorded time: {"hour": 4, "minute": 41}
